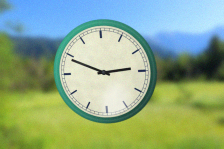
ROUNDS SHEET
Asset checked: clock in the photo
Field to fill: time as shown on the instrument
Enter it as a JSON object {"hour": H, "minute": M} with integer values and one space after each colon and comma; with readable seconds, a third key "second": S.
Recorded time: {"hour": 2, "minute": 49}
